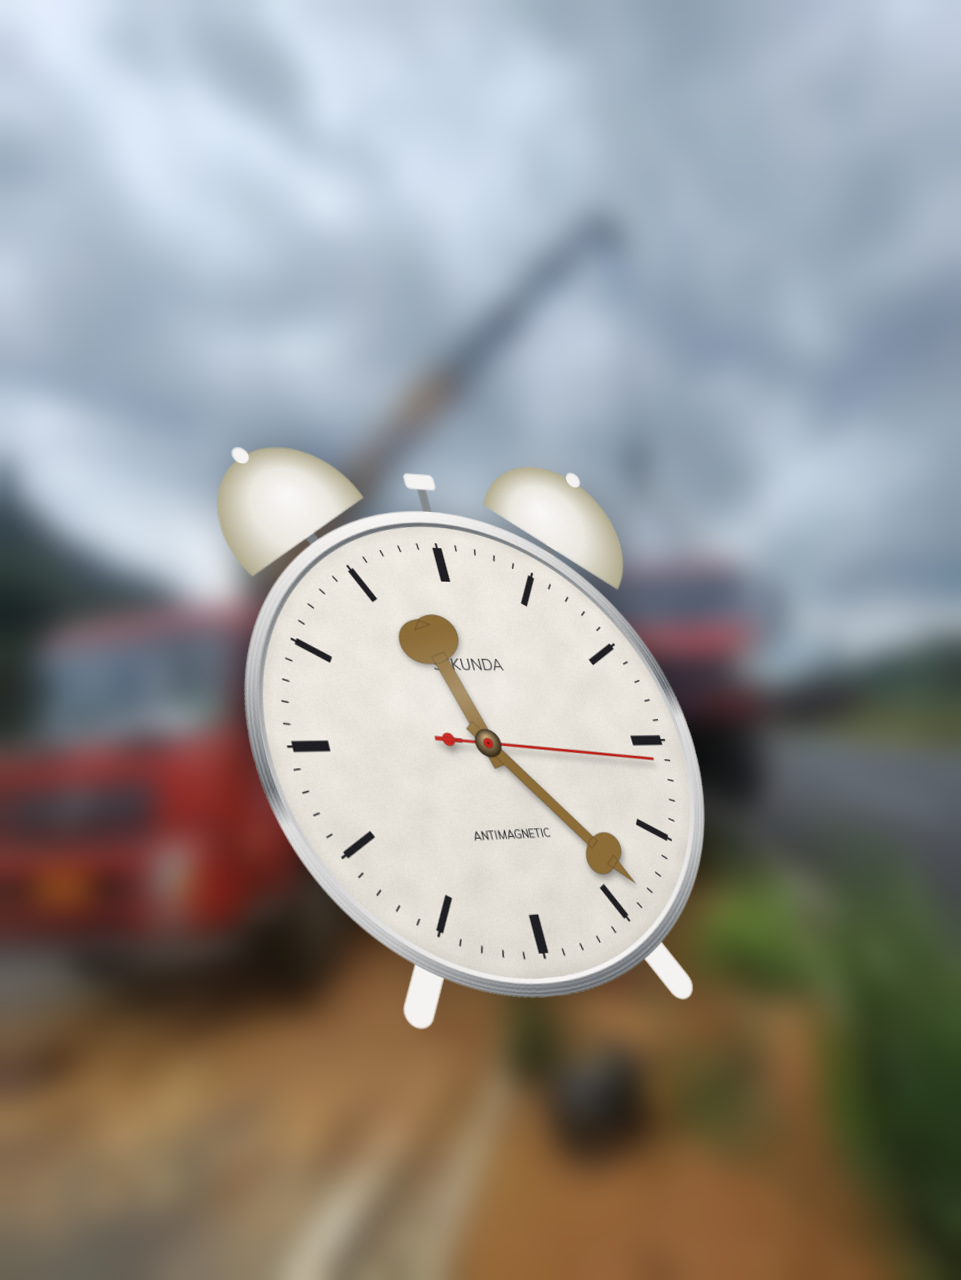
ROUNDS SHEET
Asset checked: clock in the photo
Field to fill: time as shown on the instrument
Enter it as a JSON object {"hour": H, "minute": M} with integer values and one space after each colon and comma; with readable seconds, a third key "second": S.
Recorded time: {"hour": 11, "minute": 23, "second": 16}
